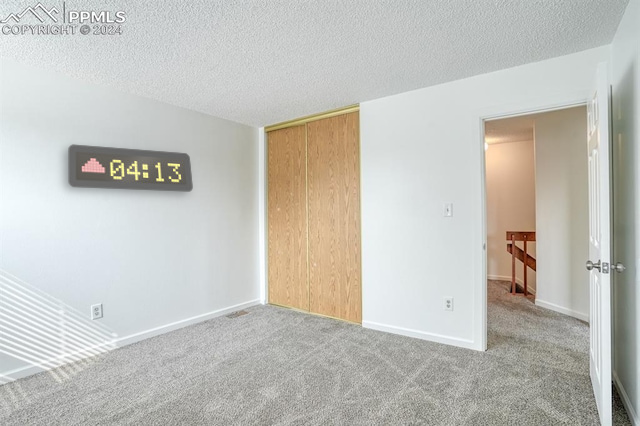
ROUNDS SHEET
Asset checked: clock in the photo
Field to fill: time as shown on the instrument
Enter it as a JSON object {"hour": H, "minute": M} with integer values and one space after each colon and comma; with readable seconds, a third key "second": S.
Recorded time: {"hour": 4, "minute": 13}
